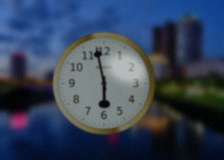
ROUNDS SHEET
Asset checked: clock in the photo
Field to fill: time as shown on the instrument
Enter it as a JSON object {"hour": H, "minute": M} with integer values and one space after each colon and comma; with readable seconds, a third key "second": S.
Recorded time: {"hour": 5, "minute": 58}
